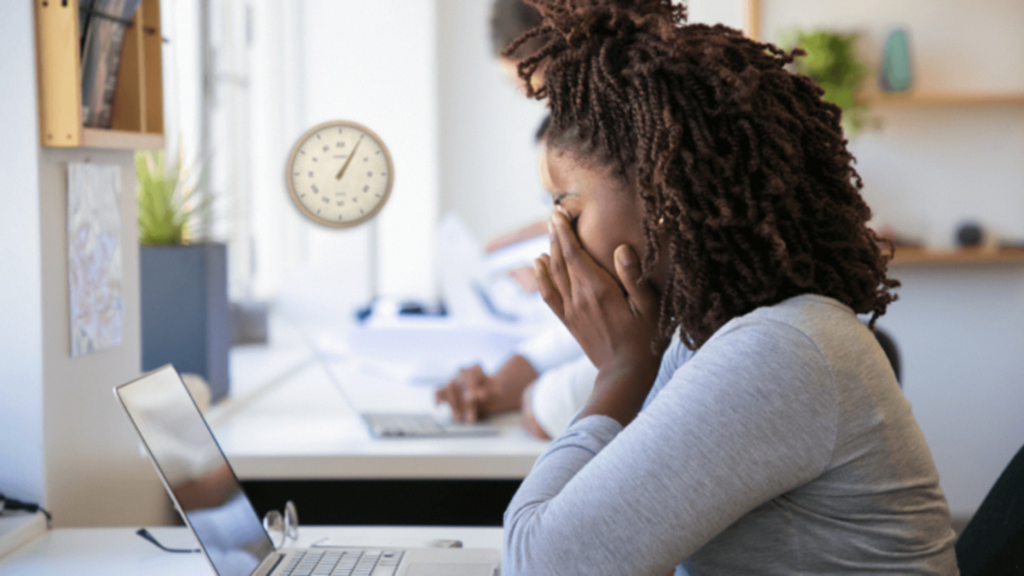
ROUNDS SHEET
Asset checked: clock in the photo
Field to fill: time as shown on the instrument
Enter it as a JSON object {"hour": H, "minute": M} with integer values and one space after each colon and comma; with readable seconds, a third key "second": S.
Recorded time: {"hour": 1, "minute": 5}
